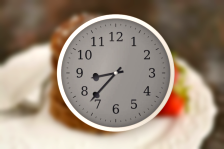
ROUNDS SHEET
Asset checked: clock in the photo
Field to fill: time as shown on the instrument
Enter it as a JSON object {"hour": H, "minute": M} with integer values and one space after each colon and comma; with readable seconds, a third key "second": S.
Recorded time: {"hour": 8, "minute": 37}
